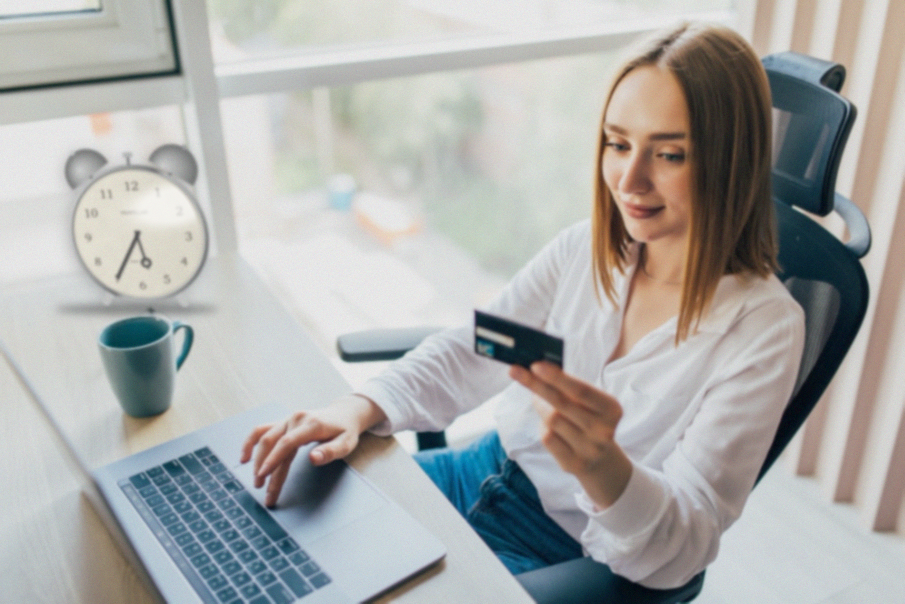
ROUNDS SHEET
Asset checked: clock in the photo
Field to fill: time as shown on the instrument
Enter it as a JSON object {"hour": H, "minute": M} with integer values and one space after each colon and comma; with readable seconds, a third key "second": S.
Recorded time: {"hour": 5, "minute": 35}
